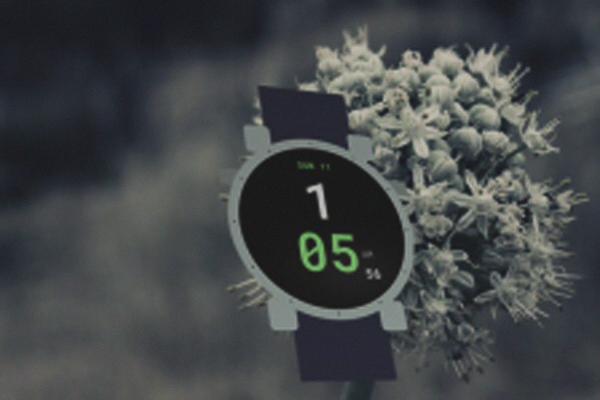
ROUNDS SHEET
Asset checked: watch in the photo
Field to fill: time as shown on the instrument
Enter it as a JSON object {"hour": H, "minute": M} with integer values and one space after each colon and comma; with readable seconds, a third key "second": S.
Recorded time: {"hour": 1, "minute": 5}
